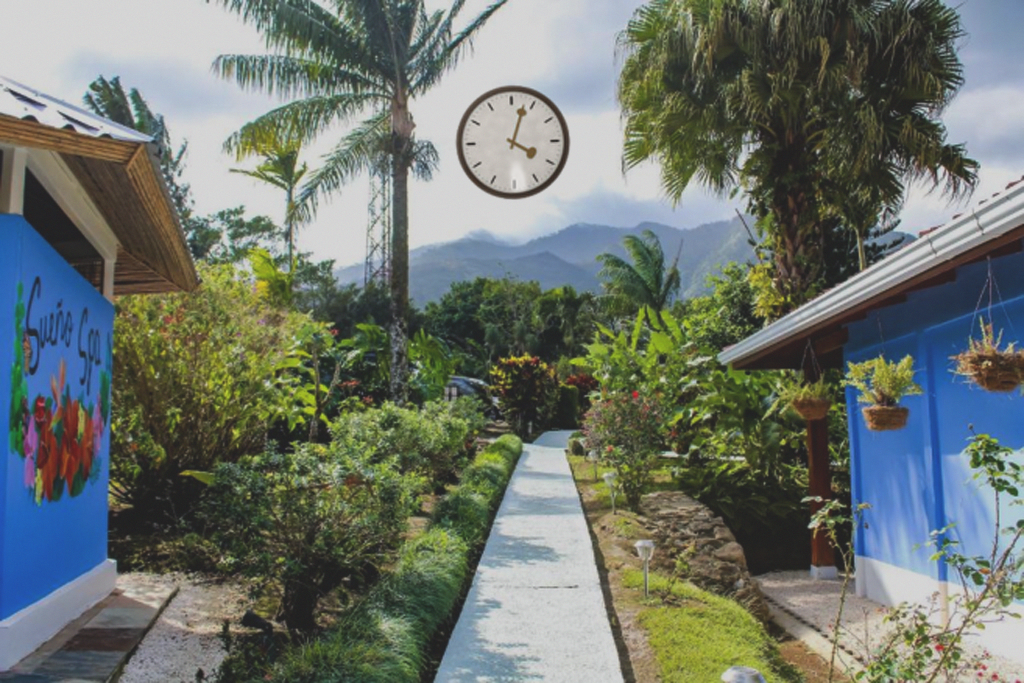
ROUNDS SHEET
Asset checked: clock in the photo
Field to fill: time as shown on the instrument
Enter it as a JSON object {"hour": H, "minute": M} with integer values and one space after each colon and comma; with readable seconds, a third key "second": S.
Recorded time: {"hour": 4, "minute": 3}
